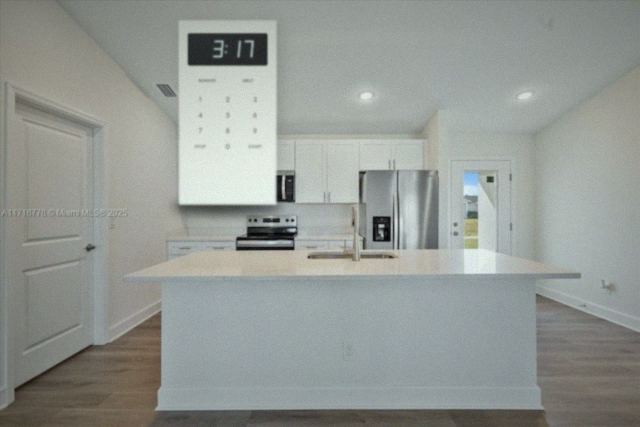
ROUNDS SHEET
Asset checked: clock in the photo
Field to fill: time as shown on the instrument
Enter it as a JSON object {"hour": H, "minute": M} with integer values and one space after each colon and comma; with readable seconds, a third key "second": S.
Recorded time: {"hour": 3, "minute": 17}
